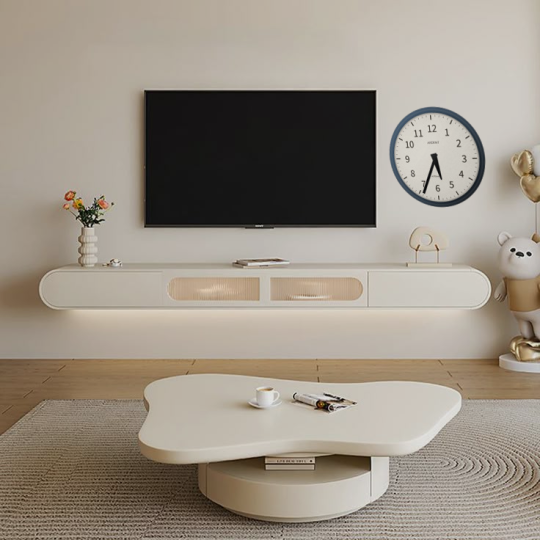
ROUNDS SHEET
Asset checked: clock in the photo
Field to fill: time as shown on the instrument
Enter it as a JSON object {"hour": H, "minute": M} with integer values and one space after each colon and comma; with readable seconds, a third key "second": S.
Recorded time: {"hour": 5, "minute": 34}
